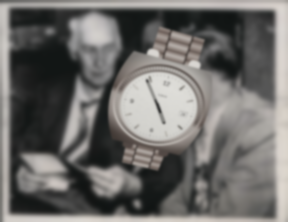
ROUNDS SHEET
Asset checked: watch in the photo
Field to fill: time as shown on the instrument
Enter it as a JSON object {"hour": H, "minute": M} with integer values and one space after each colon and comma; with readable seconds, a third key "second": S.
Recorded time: {"hour": 4, "minute": 54}
